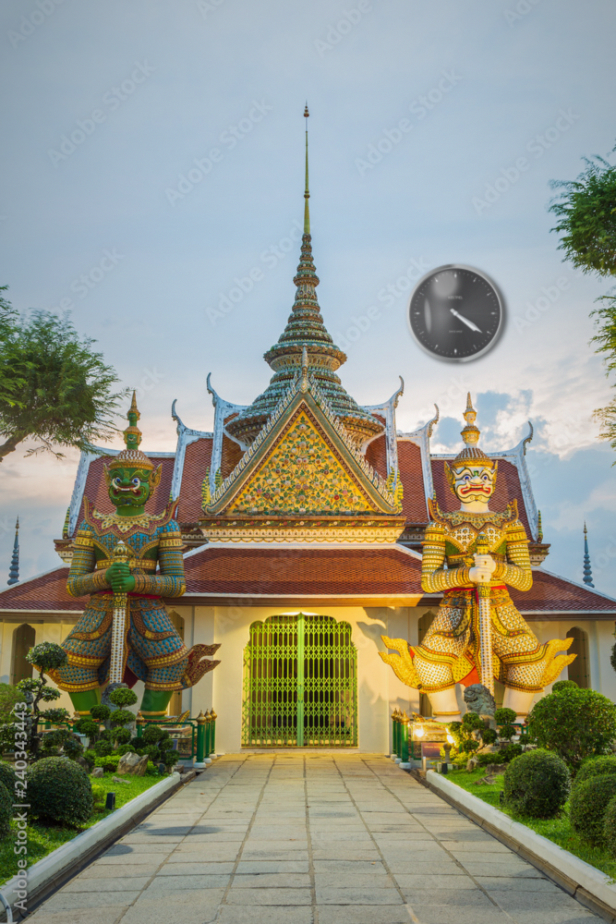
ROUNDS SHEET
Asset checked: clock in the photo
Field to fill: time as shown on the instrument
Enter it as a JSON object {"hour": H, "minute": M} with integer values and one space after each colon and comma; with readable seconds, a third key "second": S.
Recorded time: {"hour": 4, "minute": 21}
